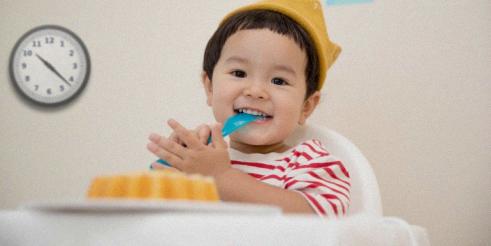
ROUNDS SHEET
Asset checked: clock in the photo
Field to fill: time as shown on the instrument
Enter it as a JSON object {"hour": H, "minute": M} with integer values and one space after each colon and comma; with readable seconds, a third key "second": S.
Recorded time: {"hour": 10, "minute": 22}
